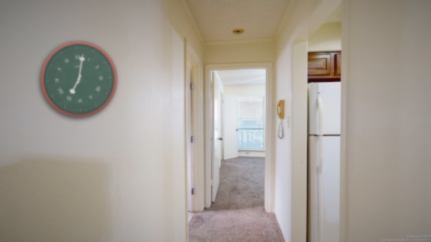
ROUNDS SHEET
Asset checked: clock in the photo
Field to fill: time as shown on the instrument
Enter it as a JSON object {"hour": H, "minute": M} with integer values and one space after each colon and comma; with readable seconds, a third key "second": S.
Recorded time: {"hour": 7, "minute": 2}
